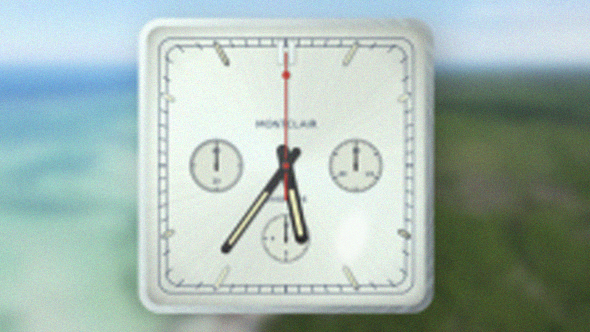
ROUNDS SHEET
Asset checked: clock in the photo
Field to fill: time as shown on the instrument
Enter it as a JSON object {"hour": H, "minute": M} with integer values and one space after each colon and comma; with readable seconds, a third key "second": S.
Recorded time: {"hour": 5, "minute": 36}
